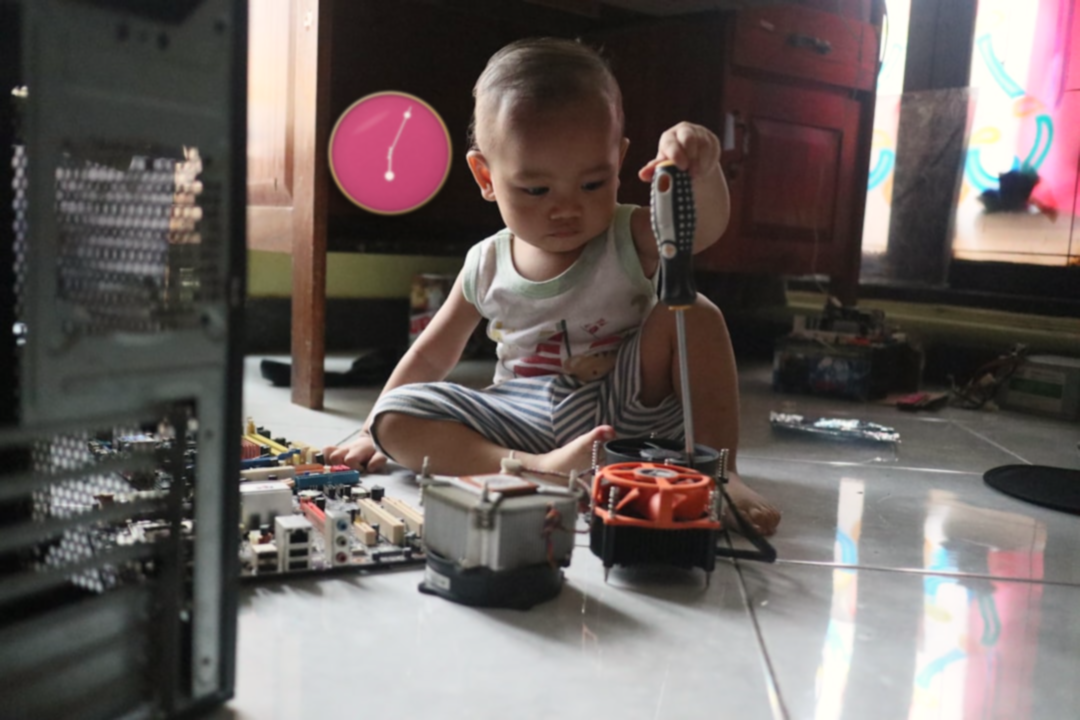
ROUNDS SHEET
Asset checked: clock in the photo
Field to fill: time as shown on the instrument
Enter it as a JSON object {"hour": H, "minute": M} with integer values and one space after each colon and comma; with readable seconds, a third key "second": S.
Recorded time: {"hour": 6, "minute": 4}
